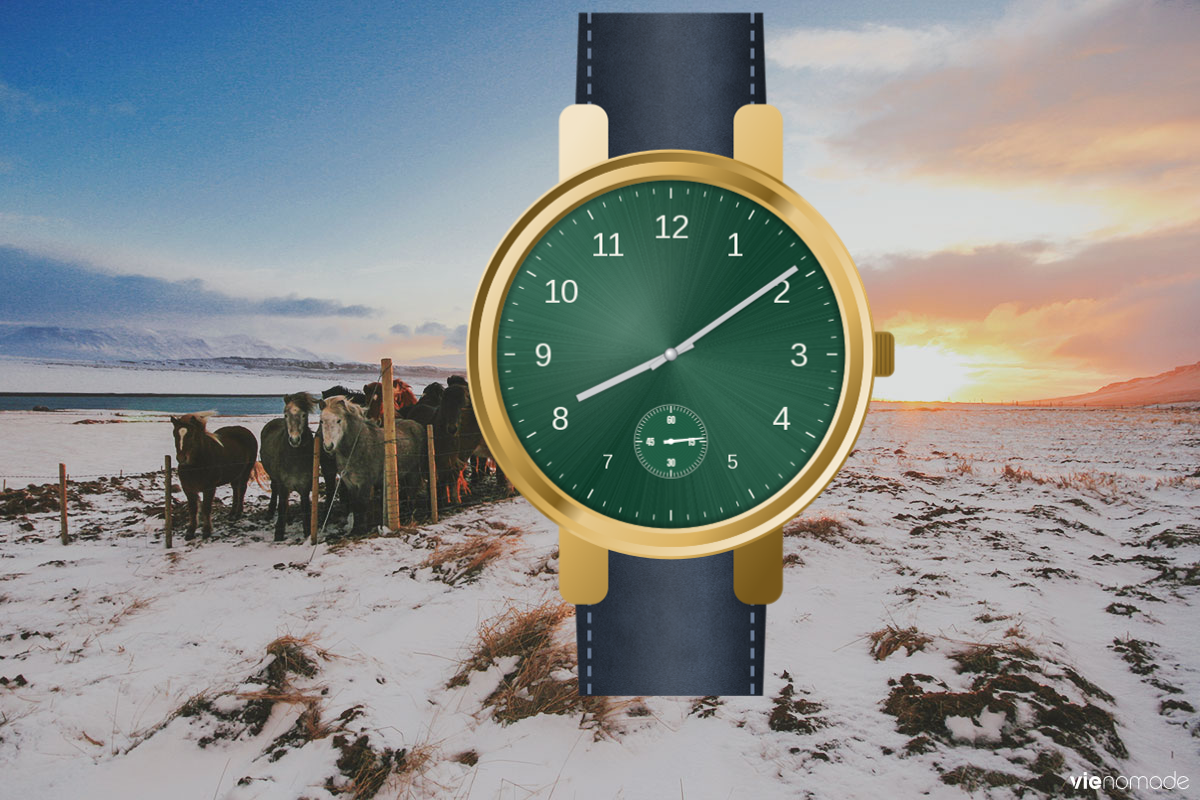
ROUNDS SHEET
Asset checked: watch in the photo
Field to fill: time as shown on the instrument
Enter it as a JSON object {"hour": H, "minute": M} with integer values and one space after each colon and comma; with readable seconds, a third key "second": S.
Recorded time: {"hour": 8, "minute": 9, "second": 14}
